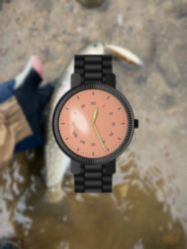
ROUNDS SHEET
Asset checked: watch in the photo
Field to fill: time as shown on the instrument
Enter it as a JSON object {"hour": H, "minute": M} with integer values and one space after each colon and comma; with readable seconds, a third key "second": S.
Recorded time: {"hour": 12, "minute": 26}
